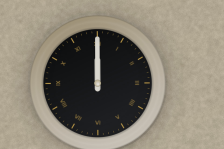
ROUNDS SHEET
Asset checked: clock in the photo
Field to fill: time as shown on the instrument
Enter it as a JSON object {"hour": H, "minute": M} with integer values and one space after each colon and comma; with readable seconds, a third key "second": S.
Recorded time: {"hour": 12, "minute": 0}
